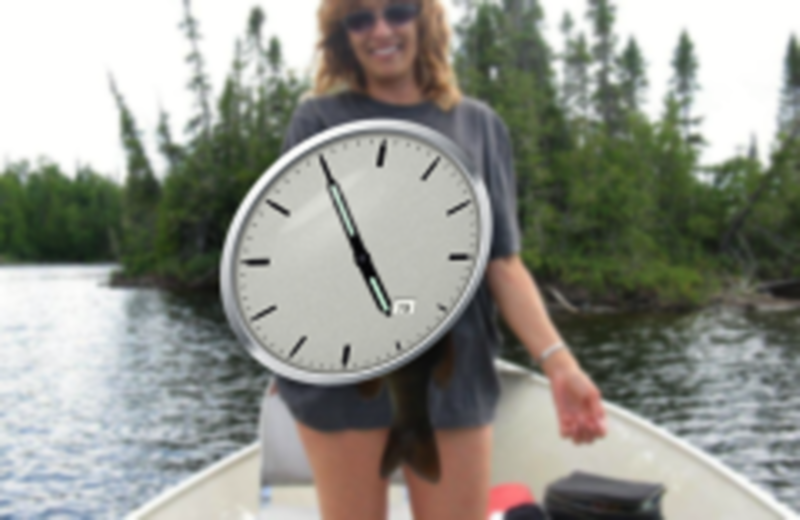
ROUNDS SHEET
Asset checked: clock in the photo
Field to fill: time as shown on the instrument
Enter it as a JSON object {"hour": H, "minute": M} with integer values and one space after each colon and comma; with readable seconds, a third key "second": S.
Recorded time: {"hour": 4, "minute": 55}
